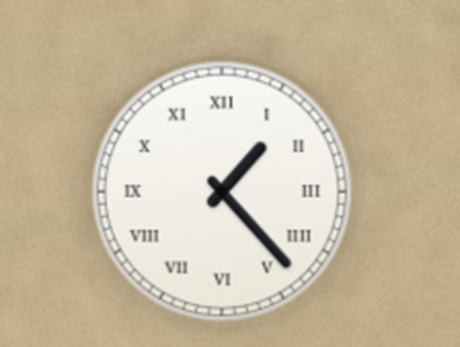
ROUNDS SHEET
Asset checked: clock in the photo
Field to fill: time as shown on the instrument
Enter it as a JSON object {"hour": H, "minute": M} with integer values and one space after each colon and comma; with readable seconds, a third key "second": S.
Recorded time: {"hour": 1, "minute": 23}
